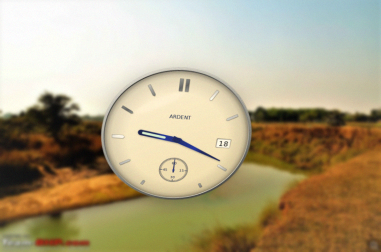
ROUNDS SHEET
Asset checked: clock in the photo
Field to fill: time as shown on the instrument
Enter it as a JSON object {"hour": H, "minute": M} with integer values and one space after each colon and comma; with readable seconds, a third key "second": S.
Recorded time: {"hour": 9, "minute": 19}
